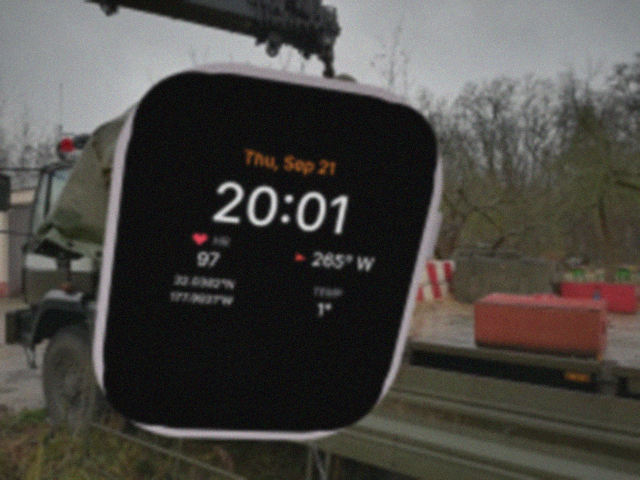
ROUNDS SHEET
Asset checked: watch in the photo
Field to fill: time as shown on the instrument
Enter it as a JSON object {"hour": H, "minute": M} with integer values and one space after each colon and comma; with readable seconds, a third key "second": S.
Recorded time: {"hour": 20, "minute": 1}
